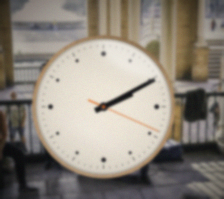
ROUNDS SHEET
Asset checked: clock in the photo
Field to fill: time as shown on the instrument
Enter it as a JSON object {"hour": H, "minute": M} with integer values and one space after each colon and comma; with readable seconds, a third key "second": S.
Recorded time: {"hour": 2, "minute": 10, "second": 19}
